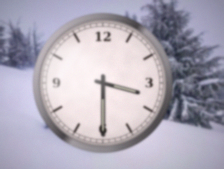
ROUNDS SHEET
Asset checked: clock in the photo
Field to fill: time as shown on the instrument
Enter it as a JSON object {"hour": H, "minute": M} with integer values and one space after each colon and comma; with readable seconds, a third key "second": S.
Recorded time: {"hour": 3, "minute": 30}
